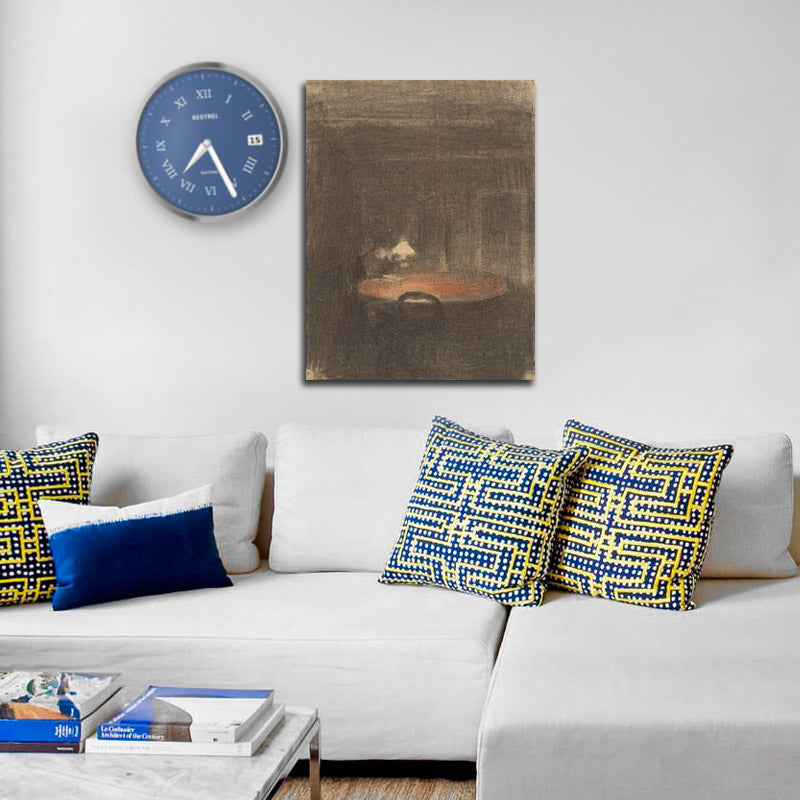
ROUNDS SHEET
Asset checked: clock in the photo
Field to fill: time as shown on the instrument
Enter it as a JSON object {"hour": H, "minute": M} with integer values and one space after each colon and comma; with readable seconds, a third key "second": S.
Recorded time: {"hour": 7, "minute": 26}
